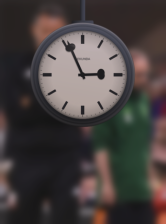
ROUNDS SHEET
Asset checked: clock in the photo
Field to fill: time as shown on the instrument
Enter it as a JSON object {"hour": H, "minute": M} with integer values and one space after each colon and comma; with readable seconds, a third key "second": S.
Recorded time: {"hour": 2, "minute": 56}
